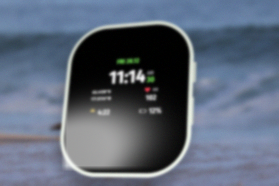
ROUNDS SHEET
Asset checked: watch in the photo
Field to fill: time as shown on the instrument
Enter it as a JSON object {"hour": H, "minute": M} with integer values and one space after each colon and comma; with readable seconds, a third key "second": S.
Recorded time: {"hour": 11, "minute": 14}
